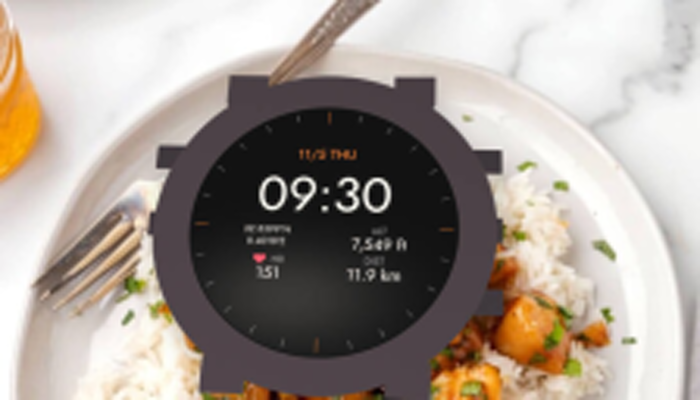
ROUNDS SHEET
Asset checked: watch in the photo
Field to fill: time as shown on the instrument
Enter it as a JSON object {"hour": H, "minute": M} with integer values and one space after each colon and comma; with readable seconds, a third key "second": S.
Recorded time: {"hour": 9, "minute": 30}
